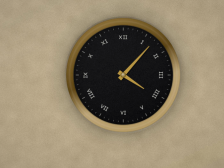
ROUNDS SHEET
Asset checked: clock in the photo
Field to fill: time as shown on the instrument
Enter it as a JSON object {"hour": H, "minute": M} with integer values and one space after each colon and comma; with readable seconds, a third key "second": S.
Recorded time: {"hour": 4, "minute": 7}
